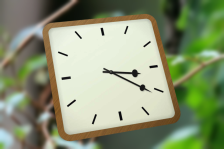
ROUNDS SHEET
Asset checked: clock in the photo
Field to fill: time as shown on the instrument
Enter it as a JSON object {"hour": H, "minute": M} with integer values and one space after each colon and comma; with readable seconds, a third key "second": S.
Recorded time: {"hour": 3, "minute": 21}
